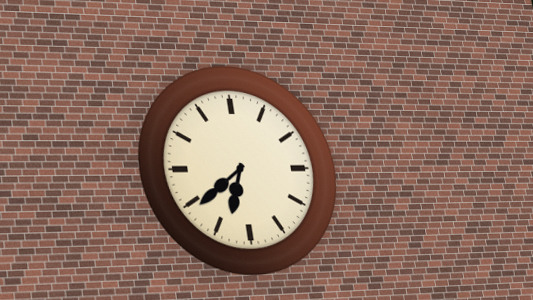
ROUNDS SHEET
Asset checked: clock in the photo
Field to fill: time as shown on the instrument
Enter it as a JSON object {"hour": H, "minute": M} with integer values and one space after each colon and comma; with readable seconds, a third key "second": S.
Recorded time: {"hour": 6, "minute": 39}
